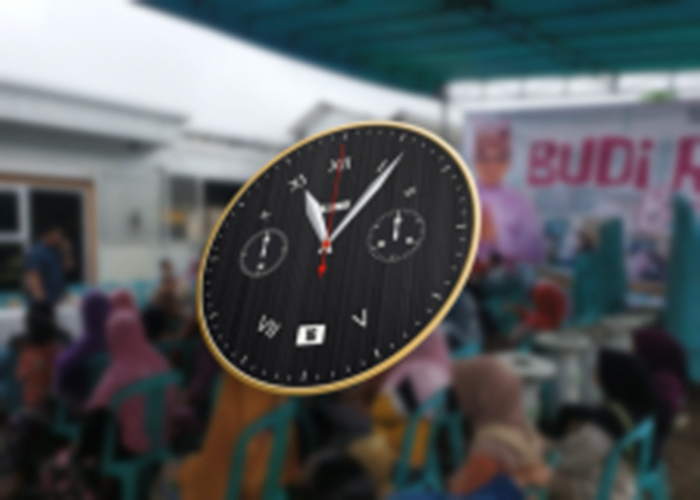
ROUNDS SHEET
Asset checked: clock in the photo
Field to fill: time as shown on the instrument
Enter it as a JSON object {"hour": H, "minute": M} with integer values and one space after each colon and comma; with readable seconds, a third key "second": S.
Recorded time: {"hour": 11, "minute": 6}
